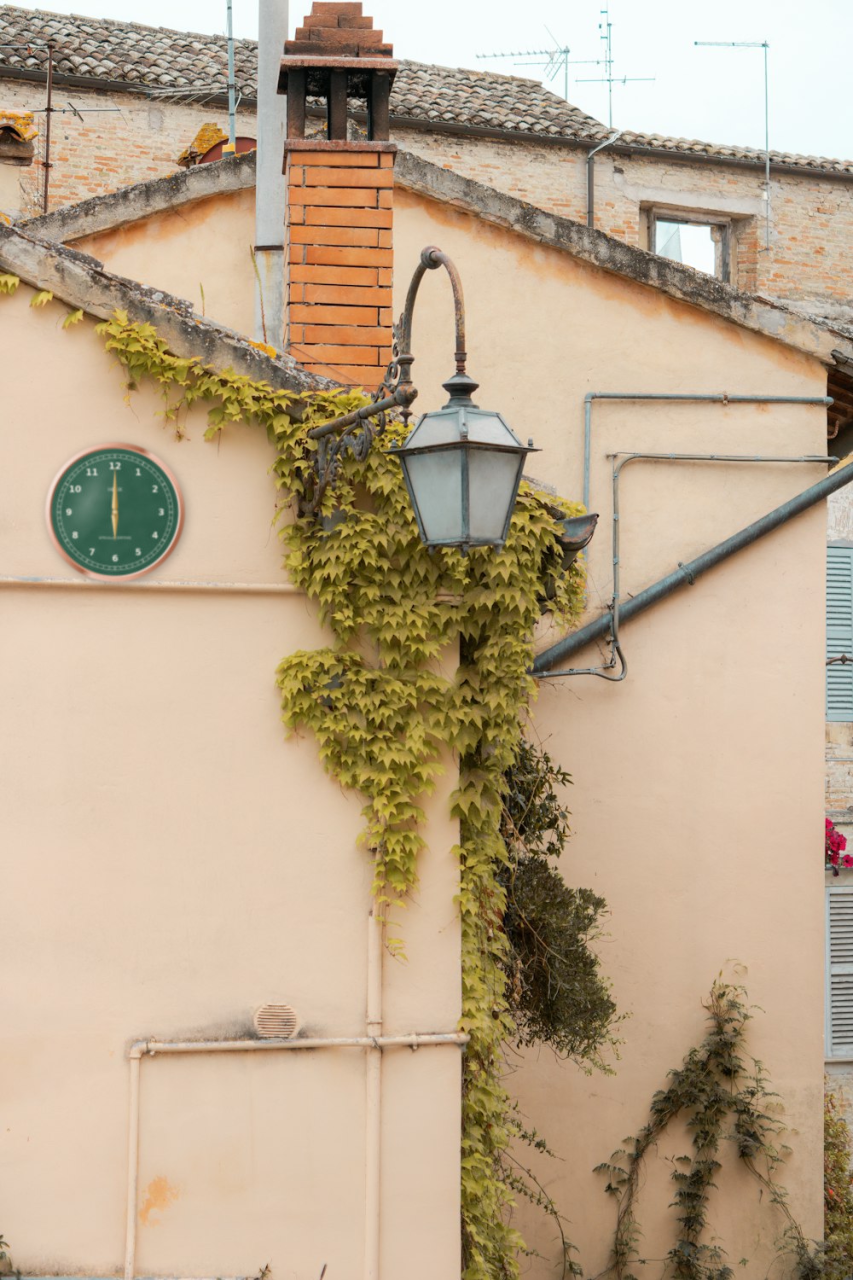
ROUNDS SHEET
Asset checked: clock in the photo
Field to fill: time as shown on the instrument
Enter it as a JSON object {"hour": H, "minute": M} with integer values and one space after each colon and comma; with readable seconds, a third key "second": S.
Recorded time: {"hour": 6, "minute": 0}
